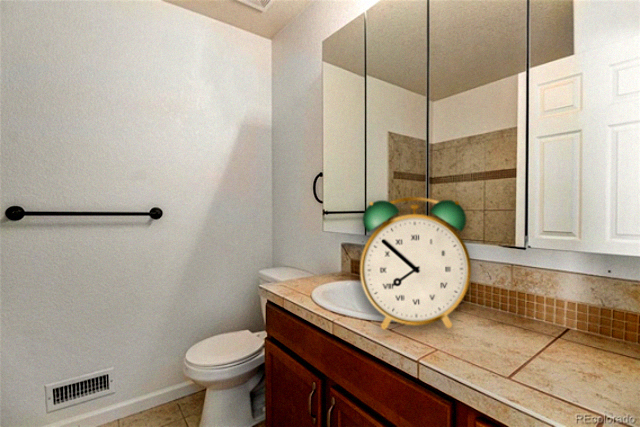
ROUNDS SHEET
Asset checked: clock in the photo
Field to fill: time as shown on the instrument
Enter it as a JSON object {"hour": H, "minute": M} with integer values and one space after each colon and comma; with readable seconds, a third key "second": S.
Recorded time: {"hour": 7, "minute": 52}
